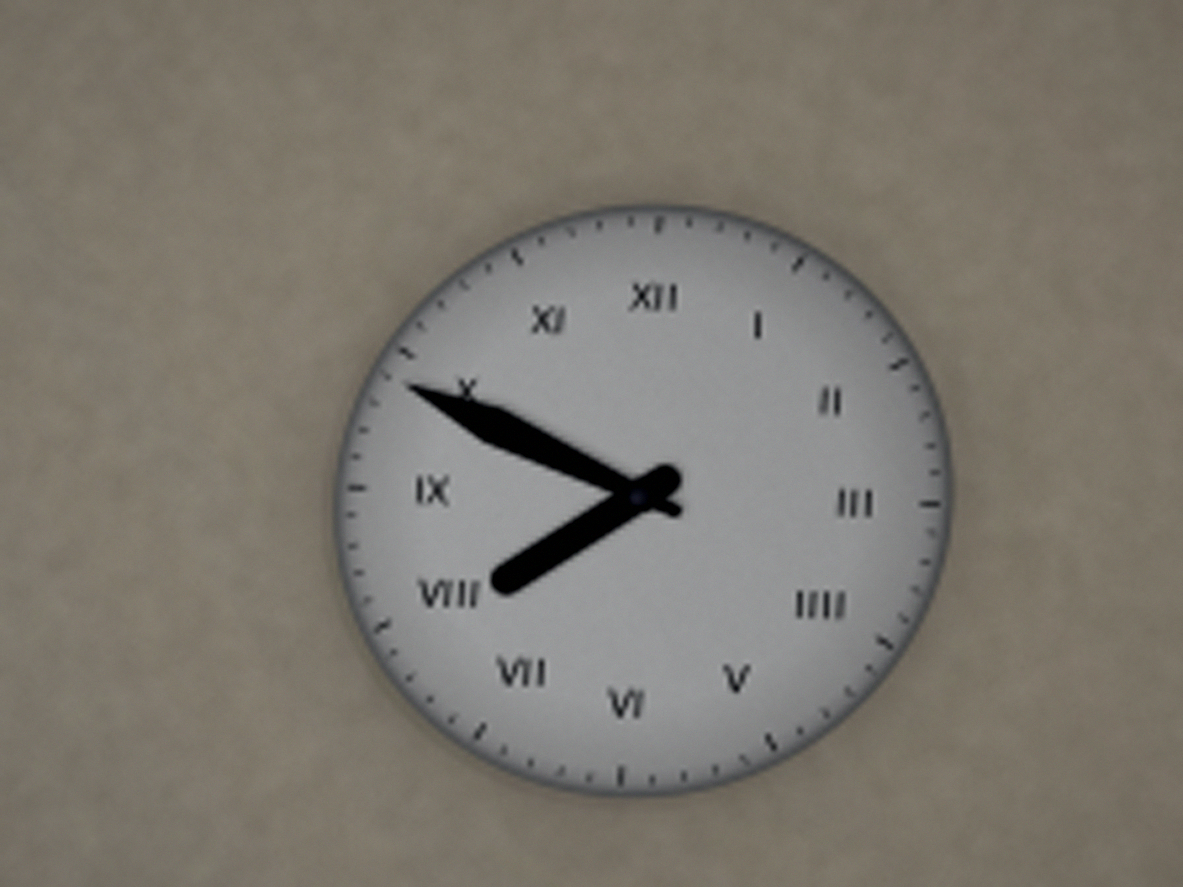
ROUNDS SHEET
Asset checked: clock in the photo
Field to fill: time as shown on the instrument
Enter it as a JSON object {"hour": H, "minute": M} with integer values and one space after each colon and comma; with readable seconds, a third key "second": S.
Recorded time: {"hour": 7, "minute": 49}
